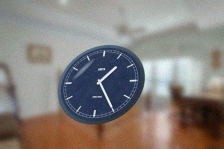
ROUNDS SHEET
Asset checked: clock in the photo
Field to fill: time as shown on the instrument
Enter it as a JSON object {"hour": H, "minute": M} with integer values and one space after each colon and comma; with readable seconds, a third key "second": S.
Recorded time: {"hour": 1, "minute": 25}
